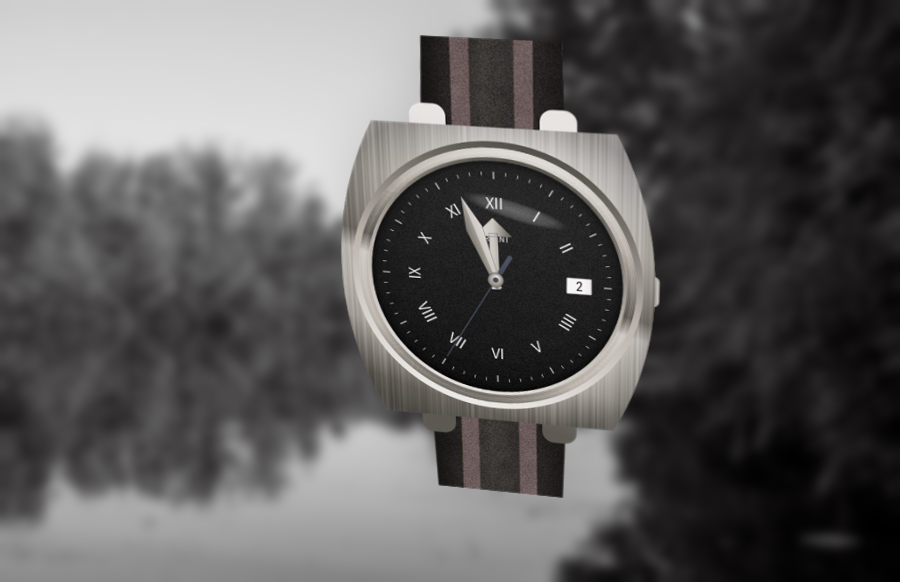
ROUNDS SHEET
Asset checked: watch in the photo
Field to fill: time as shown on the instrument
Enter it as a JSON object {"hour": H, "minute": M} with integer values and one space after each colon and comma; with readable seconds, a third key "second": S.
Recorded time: {"hour": 11, "minute": 56, "second": 35}
